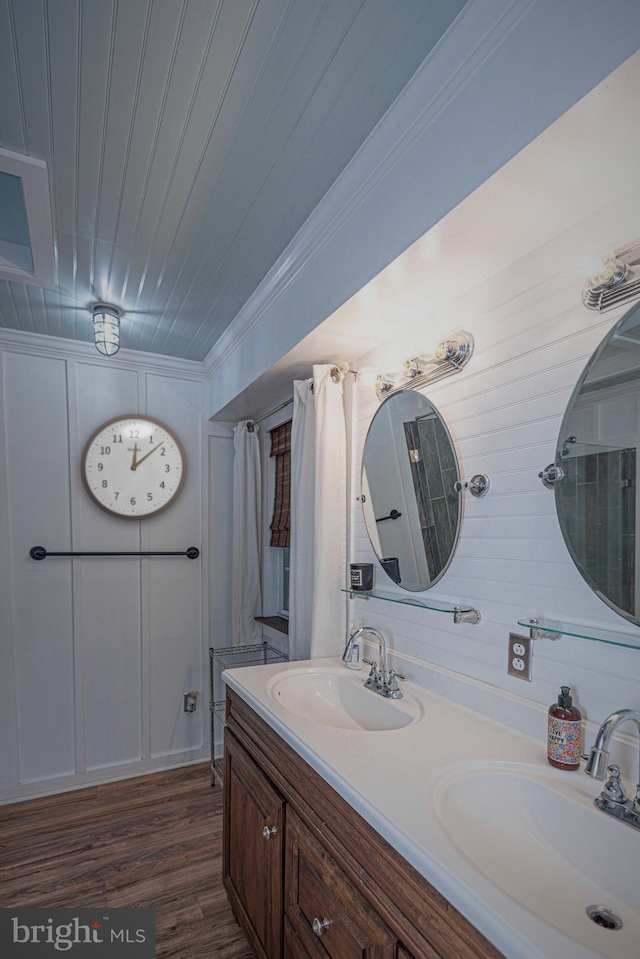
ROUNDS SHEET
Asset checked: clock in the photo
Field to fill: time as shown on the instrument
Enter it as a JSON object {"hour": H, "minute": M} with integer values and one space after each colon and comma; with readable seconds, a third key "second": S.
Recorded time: {"hour": 12, "minute": 8}
